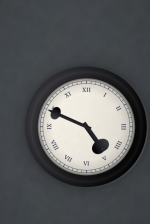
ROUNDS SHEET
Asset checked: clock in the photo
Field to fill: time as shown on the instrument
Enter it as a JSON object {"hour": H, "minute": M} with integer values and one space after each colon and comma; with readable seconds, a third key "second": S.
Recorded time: {"hour": 4, "minute": 49}
